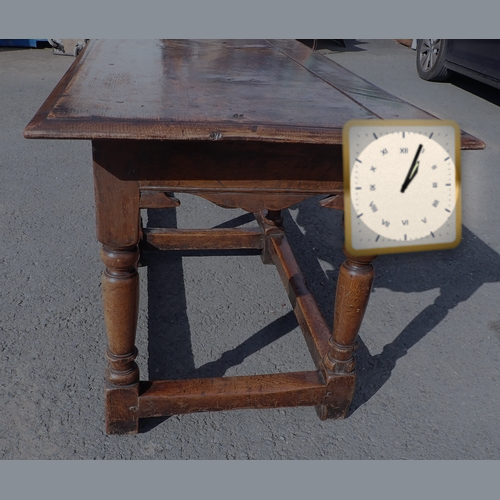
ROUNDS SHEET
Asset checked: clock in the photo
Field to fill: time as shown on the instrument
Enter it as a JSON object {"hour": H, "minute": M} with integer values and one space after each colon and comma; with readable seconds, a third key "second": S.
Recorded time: {"hour": 1, "minute": 4}
